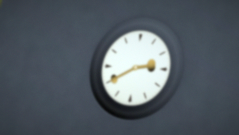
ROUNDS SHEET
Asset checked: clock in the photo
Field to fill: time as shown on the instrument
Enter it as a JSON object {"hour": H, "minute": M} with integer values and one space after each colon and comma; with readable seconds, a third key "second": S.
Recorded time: {"hour": 2, "minute": 40}
